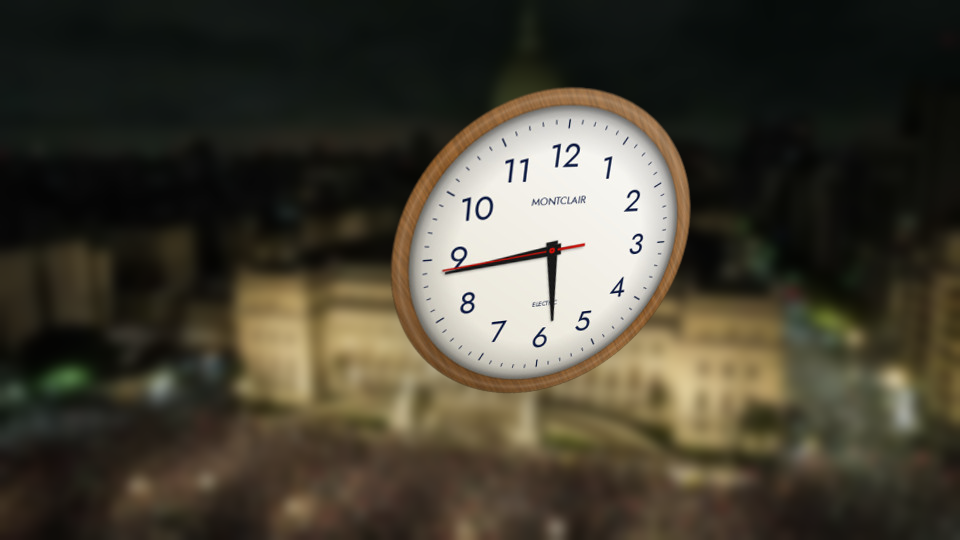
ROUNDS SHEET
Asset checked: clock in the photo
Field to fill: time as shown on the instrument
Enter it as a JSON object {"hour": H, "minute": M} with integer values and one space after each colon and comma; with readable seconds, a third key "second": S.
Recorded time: {"hour": 5, "minute": 43, "second": 44}
